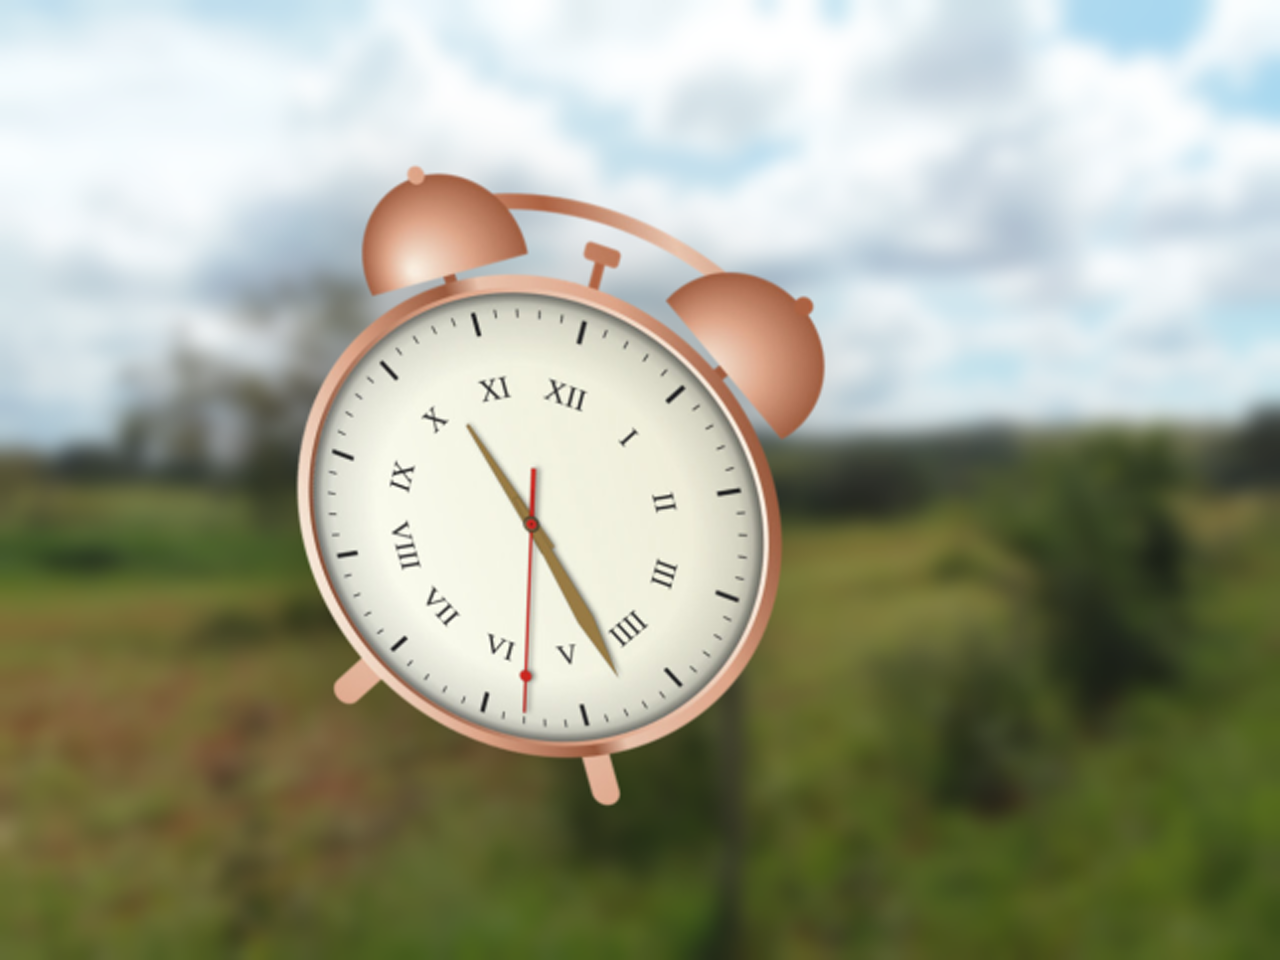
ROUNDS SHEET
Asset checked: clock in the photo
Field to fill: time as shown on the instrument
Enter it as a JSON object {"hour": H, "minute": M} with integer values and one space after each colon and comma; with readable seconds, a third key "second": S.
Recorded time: {"hour": 10, "minute": 22, "second": 28}
